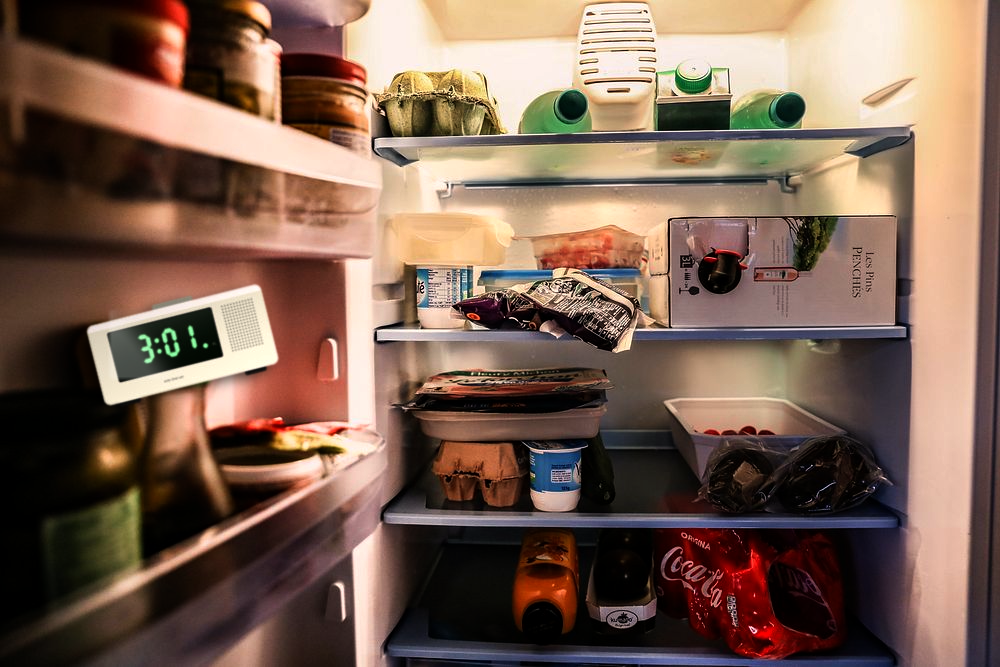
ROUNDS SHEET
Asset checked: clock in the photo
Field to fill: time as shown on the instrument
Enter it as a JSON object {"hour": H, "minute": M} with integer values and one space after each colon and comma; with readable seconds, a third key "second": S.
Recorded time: {"hour": 3, "minute": 1}
